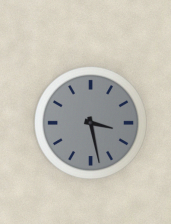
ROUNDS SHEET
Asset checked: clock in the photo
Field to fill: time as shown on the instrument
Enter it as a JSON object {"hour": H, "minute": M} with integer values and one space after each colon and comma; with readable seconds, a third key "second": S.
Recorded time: {"hour": 3, "minute": 28}
